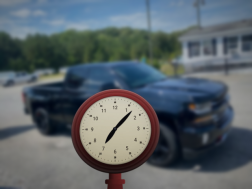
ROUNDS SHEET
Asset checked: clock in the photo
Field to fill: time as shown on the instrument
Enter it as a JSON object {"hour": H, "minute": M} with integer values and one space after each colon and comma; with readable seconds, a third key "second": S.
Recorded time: {"hour": 7, "minute": 7}
